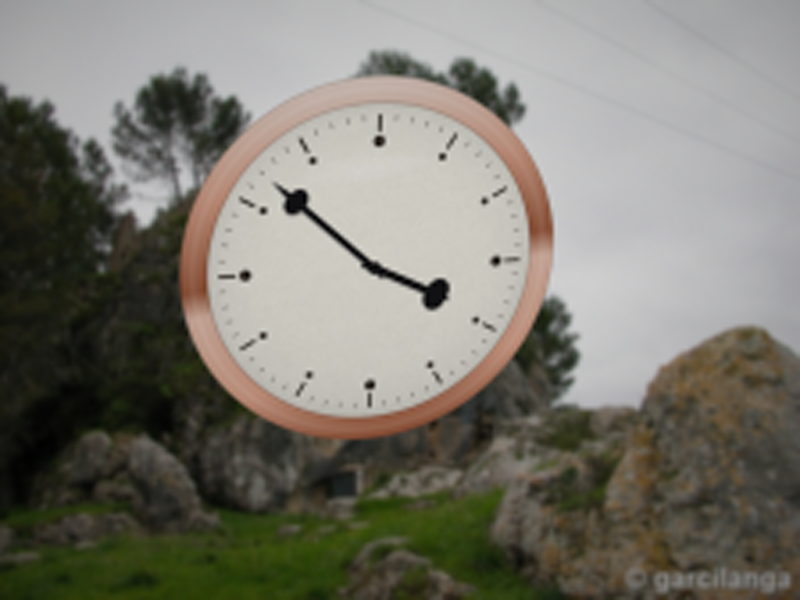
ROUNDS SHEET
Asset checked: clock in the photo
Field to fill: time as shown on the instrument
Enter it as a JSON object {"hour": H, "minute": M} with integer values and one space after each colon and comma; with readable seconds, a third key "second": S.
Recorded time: {"hour": 3, "minute": 52}
